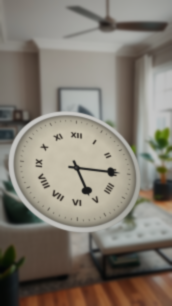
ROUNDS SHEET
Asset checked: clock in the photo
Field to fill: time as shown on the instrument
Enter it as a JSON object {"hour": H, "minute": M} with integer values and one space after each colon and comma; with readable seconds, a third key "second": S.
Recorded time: {"hour": 5, "minute": 15}
